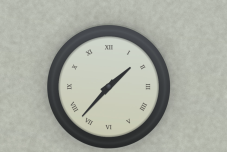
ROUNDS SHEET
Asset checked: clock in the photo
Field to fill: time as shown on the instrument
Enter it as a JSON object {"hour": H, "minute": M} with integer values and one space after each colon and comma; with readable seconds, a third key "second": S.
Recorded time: {"hour": 1, "minute": 37}
